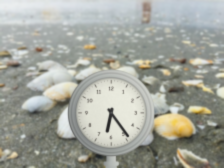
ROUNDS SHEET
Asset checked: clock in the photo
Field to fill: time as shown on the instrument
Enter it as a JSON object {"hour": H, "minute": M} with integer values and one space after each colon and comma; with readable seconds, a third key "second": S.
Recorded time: {"hour": 6, "minute": 24}
